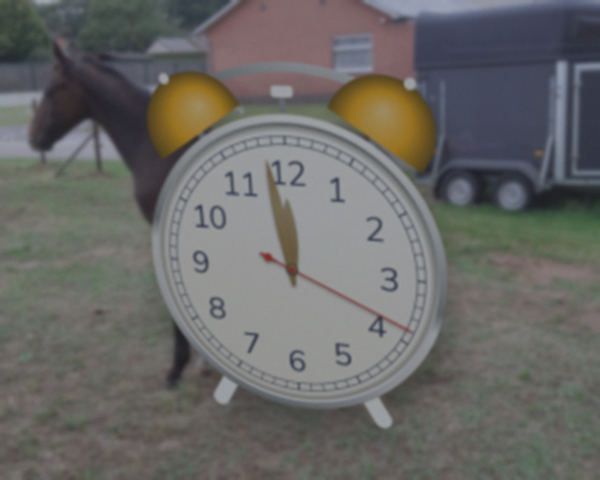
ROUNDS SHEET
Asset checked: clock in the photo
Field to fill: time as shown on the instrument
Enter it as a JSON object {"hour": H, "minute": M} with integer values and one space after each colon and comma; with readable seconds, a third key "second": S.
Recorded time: {"hour": 11, "minute": 58, "second": 19}
